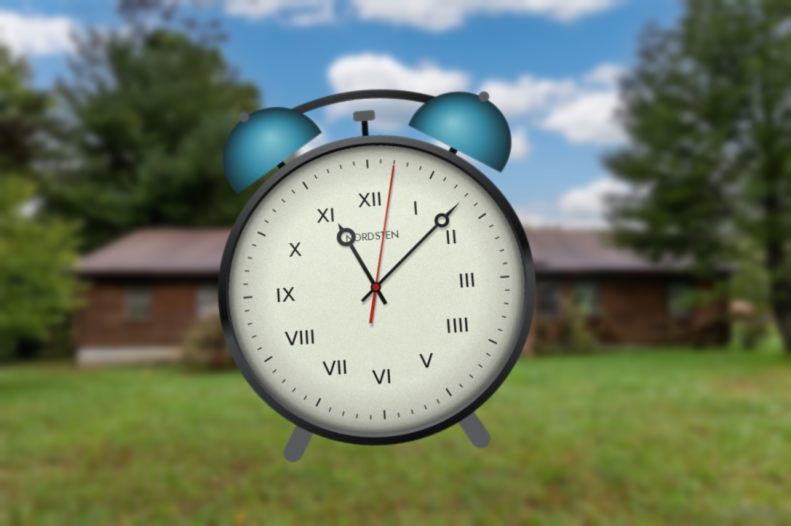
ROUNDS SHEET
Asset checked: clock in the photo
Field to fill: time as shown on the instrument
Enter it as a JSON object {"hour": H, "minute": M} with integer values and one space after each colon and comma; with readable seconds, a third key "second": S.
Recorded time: {"hour": 11, "minute": 8, "second": 2}
